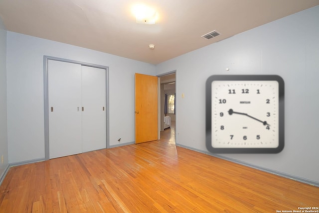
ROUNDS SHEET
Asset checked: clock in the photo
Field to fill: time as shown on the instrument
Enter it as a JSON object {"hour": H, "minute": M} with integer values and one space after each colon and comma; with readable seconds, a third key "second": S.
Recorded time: {"hour": 9, "minute": 19}
